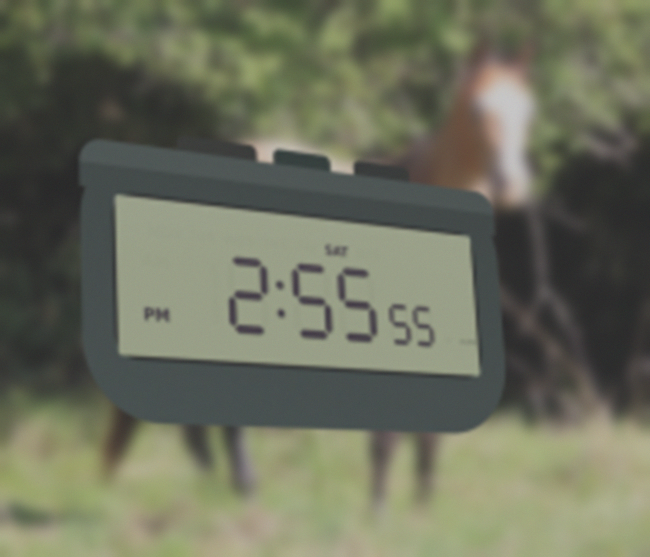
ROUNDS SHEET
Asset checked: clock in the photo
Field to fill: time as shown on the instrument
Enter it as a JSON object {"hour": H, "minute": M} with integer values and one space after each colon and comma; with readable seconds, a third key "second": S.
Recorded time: {"hour": 2, "minute": 55, "second": 55}
